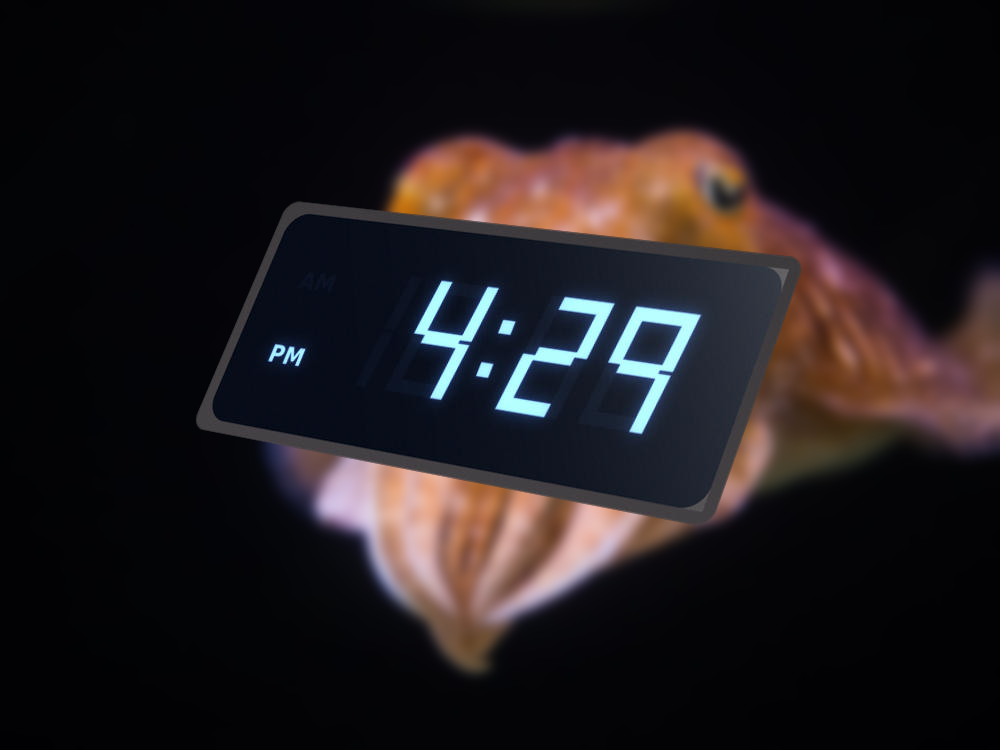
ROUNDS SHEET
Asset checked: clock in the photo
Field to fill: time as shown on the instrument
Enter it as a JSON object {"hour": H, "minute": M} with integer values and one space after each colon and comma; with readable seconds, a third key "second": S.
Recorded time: {"hour": 4, "minute": 29}
